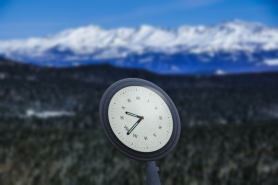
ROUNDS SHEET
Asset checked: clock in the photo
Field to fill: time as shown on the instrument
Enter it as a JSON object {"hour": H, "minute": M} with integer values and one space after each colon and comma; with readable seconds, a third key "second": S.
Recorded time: {"hour": 9, "minute": 38}
